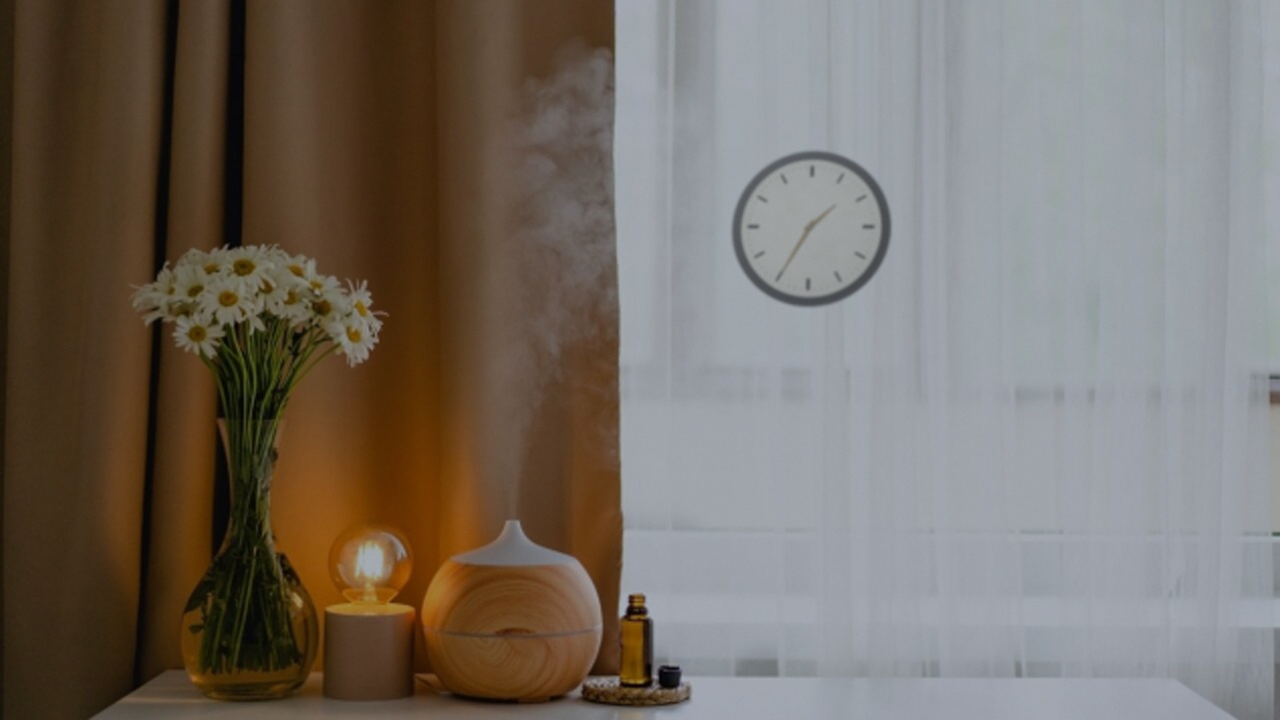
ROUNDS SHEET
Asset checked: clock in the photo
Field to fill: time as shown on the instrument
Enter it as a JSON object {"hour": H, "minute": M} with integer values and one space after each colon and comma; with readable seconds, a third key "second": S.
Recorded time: {"hour": 1, "minute": 35}
